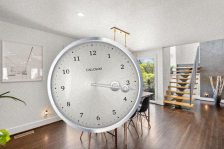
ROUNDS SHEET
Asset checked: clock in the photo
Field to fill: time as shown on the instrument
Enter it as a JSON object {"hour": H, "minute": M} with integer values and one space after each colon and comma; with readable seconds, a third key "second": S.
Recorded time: {"hour": 3, "minute": 17}
